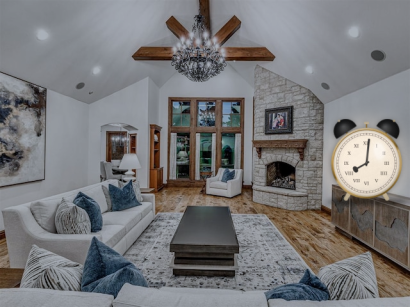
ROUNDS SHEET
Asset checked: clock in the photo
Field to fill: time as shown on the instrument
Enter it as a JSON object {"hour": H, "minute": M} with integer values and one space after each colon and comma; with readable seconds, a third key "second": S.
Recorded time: {"hour": 8, "minute": 1}
